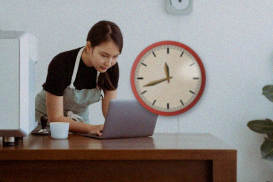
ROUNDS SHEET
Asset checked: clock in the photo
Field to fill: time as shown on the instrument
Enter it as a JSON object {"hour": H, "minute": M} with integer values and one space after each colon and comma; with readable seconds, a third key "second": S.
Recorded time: {"hour": 11, "minute": 42}
